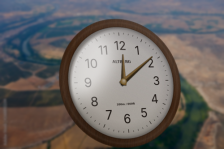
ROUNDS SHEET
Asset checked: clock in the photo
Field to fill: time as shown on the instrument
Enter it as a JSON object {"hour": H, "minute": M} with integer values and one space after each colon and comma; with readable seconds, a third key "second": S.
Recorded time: {"hour": 12, "minute": 9}
